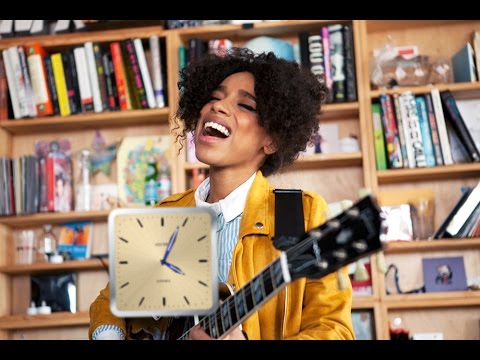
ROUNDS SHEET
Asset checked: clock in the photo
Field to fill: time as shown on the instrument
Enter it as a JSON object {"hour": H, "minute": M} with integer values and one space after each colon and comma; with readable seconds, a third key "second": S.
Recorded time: {"hour": 4, "minute": 4}
